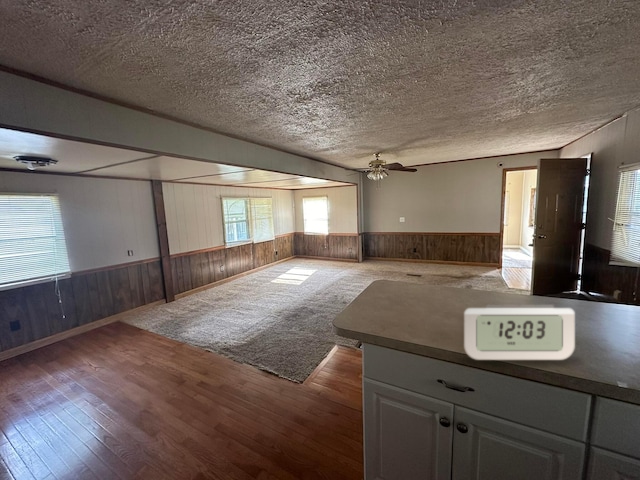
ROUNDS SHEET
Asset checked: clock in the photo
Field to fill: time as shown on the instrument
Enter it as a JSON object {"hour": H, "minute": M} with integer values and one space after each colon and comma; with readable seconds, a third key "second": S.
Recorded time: {"hour": 12, "minute": 3}
